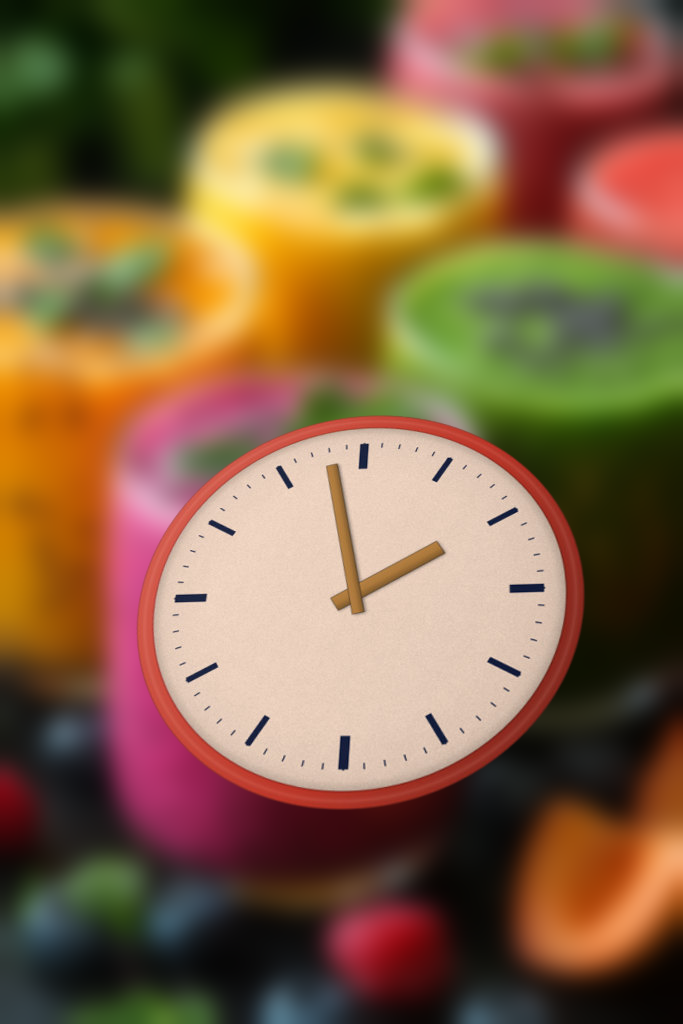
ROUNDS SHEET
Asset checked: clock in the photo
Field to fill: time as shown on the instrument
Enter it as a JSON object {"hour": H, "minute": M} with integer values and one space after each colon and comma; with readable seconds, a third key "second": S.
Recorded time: {"hour": 1, "minute": 58}
